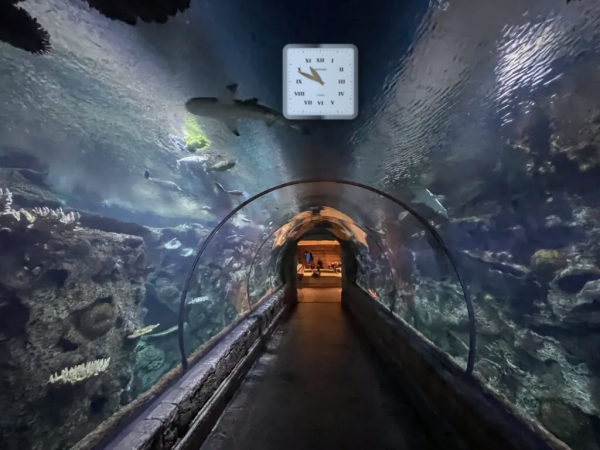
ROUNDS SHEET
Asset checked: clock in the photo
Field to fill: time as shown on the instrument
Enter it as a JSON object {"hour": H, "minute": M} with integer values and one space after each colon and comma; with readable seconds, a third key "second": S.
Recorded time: {"hour": 10, "minute": 49}
